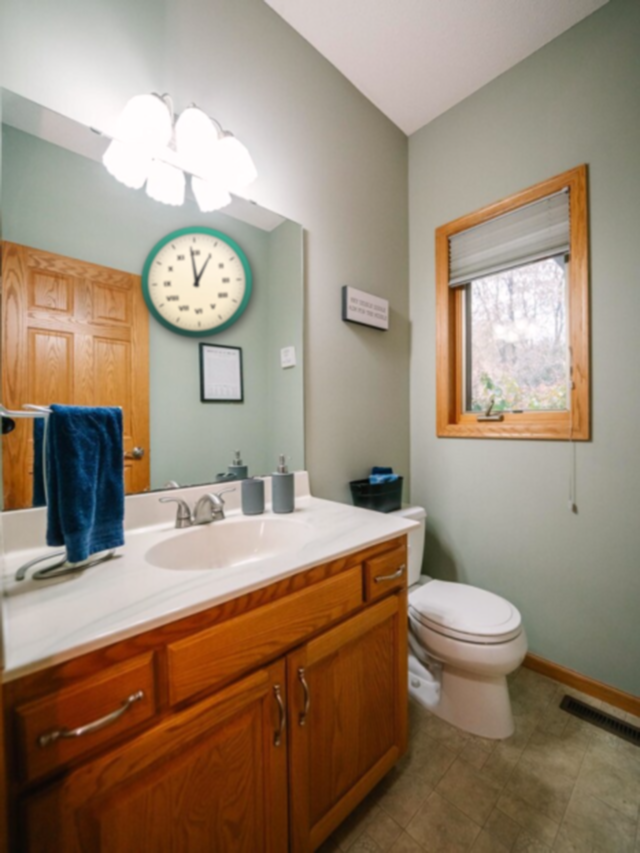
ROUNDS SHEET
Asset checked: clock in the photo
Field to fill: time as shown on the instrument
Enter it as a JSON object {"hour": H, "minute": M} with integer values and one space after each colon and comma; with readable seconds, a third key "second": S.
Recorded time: {"hour": 12, "minute": 59}
